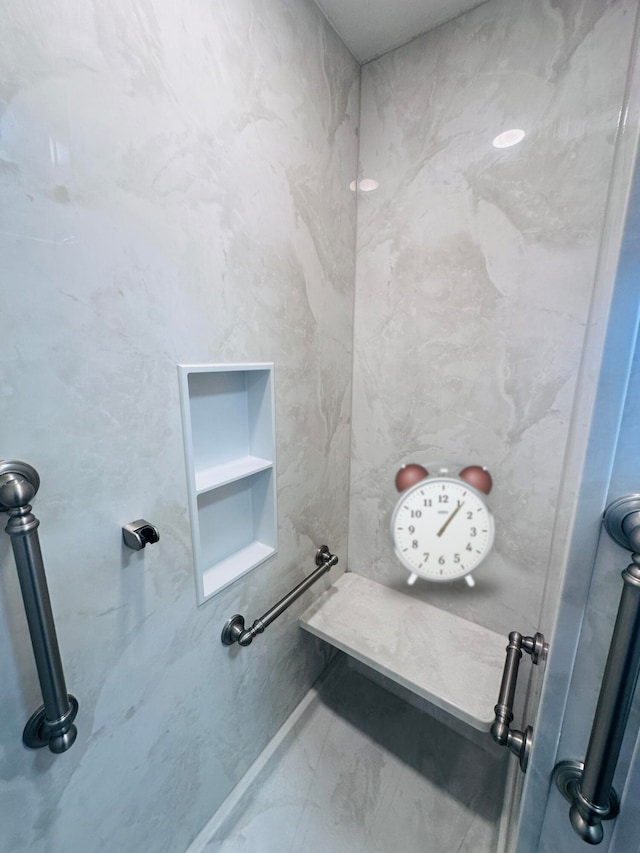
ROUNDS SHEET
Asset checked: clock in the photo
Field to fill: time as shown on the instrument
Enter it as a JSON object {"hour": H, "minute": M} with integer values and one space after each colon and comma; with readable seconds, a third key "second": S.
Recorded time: {"hour": 1, "minute": 6}
